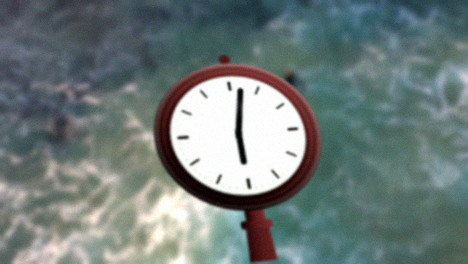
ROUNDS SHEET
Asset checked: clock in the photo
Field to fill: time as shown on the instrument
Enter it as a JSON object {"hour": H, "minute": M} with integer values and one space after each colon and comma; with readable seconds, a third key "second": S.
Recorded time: {"hour": 6, "minute": 2}
